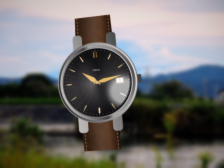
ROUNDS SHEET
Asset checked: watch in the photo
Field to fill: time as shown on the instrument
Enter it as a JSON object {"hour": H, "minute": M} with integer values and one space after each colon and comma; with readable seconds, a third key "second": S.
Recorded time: {"hour": 10, "minute": 13}
